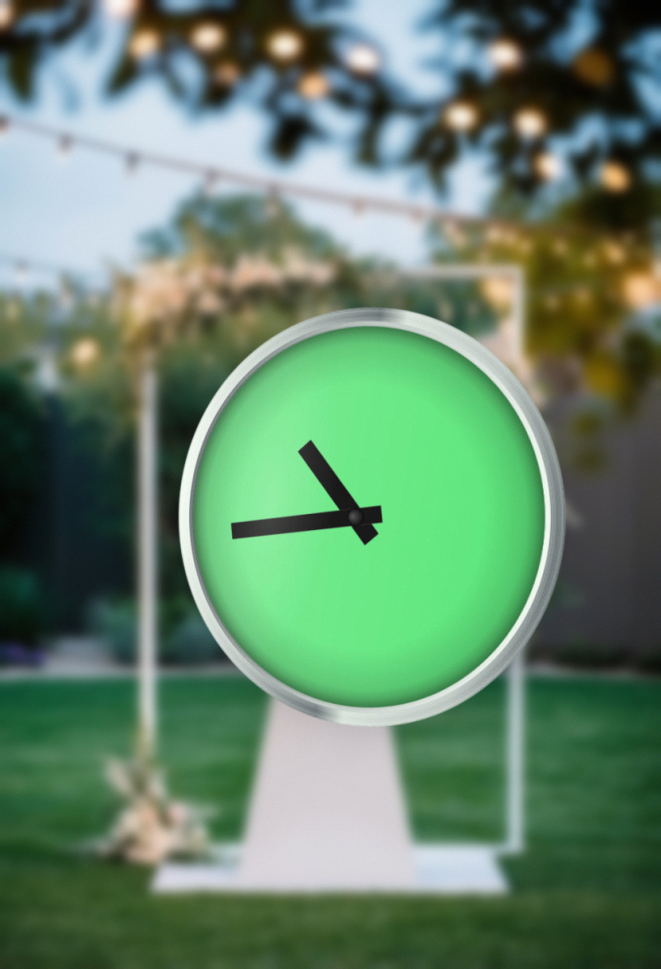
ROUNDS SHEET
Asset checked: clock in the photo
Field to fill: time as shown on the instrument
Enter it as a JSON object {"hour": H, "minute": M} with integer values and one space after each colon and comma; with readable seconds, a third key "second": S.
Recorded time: {"hour": 10, "minute": 44}
